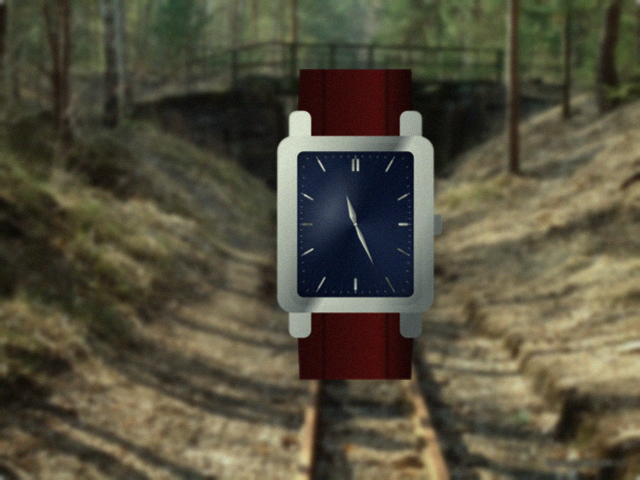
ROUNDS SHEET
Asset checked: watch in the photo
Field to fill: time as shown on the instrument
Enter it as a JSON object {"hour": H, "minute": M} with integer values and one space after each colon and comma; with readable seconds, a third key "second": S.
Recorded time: {"hour": 11, "minute": 26}
